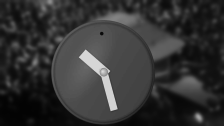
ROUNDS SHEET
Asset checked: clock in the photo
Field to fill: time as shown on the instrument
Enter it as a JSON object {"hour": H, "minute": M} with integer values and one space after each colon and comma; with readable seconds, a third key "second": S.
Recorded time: {"hour": 10, "minute": 28}
